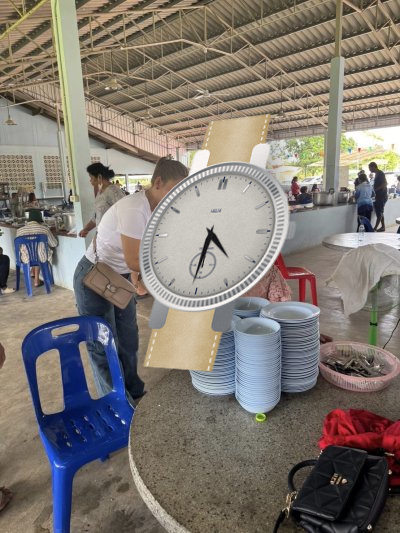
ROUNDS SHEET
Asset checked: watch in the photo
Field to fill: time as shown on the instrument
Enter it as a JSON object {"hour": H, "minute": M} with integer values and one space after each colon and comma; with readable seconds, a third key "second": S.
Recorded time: {"hour": 4, "minute": 31}
